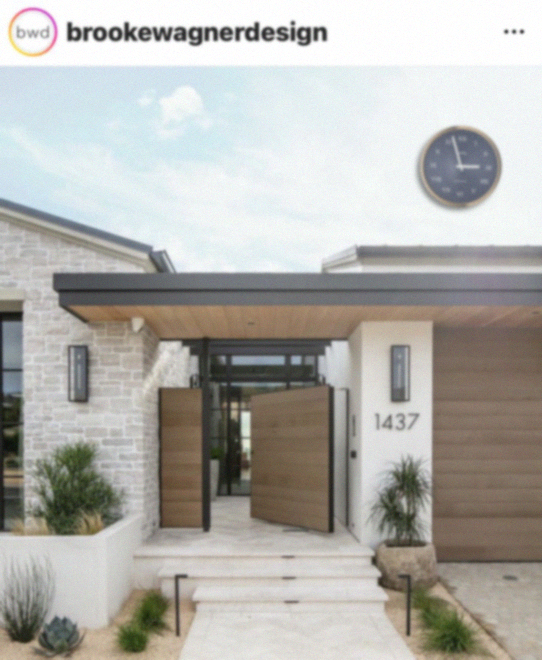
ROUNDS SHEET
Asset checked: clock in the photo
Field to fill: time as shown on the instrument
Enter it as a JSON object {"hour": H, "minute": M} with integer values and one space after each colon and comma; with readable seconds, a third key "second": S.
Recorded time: {"hour": 2, "minute": 57}
